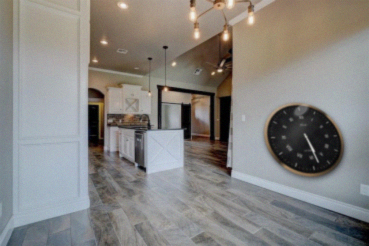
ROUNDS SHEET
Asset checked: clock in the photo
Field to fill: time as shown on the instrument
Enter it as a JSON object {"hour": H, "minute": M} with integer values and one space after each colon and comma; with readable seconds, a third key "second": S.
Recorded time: {"hour": 5, "minute": 28}
